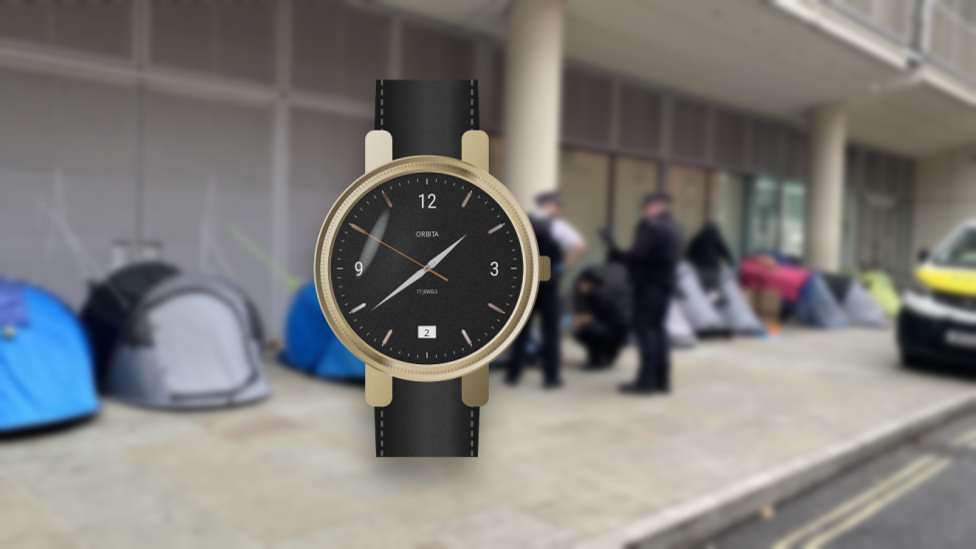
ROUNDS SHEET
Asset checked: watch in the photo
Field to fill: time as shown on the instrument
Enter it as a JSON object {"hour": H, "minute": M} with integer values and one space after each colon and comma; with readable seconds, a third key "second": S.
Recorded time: {"hour": 1, "minute": 38, "second": 50}
